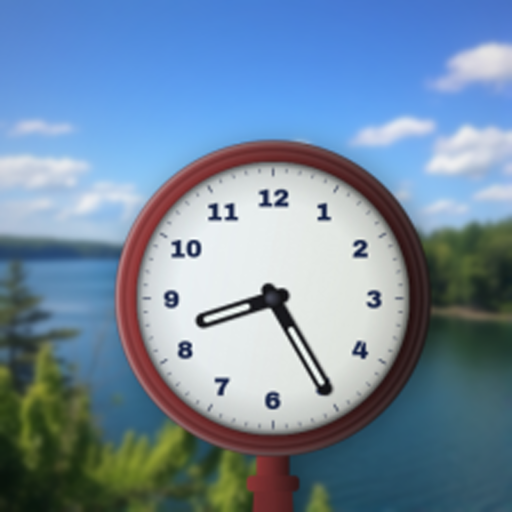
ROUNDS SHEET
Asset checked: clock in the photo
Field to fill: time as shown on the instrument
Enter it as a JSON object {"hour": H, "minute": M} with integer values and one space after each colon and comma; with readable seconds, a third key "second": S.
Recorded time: {"hour": 8, "minute": 25}
